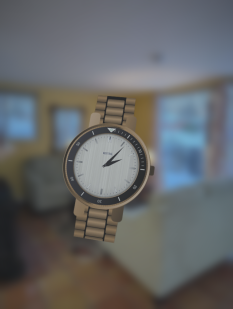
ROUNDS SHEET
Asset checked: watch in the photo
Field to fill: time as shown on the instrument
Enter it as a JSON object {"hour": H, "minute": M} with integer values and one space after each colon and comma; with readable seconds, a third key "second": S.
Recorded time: {"hour": 2, "minute": 6}
